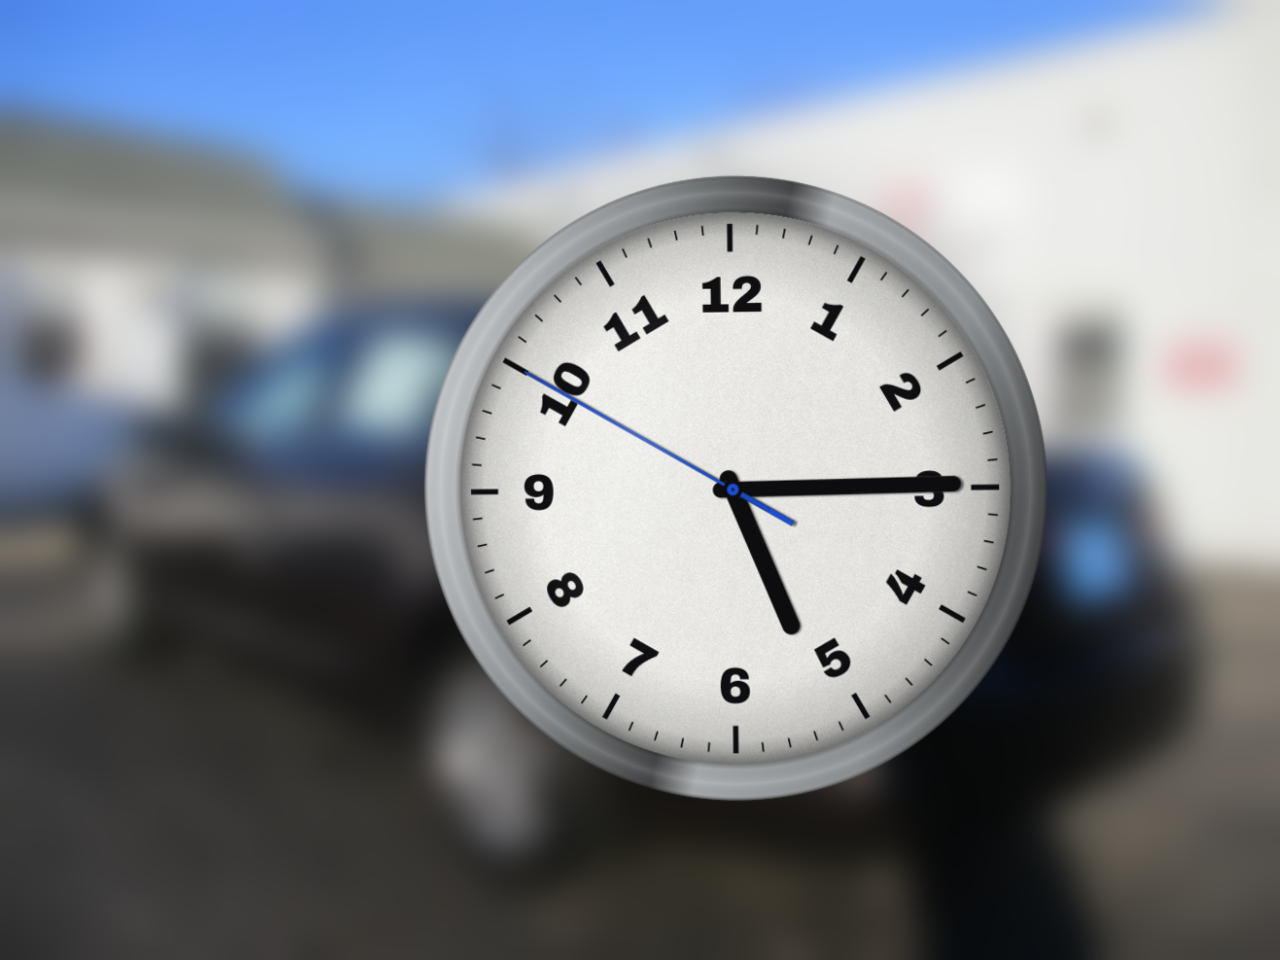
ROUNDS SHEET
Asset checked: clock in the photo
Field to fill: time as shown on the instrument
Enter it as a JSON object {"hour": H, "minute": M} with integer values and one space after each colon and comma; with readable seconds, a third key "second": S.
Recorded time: {"hour": 5, "minute": 14, "second": 50}
